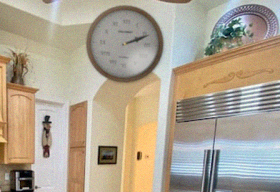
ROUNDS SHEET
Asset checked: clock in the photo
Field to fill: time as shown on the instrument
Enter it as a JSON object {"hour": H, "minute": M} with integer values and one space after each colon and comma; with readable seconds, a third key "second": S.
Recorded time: {"hour": 2, "minute": 11}
